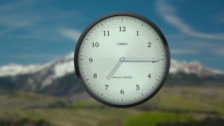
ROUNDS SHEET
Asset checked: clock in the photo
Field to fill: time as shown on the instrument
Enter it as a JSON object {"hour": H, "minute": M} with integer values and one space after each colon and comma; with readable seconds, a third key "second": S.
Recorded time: {"hour": 7, "minute": 15}
